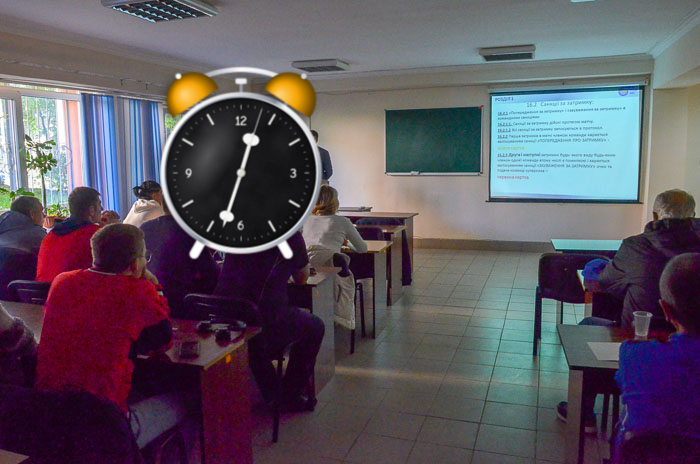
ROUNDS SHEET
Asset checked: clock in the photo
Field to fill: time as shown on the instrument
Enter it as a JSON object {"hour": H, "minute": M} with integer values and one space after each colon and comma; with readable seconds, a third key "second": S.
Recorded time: {"hour": 12, "minute": 33, "second": 3}
